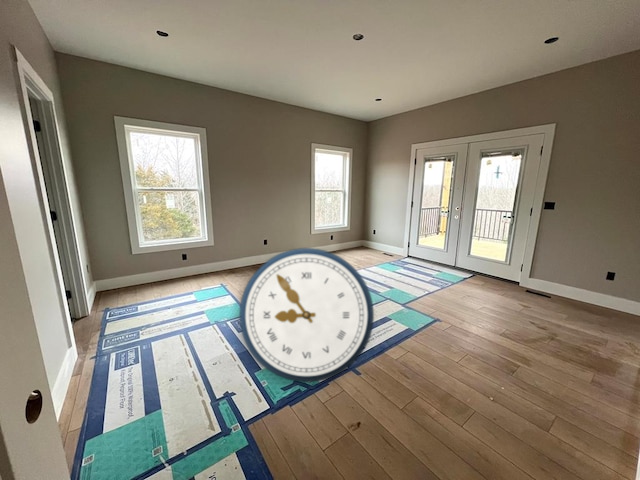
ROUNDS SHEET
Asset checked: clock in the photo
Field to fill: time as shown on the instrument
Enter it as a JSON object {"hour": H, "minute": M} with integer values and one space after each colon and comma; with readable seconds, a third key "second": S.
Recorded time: {"hour": 8, "minute": 54}
